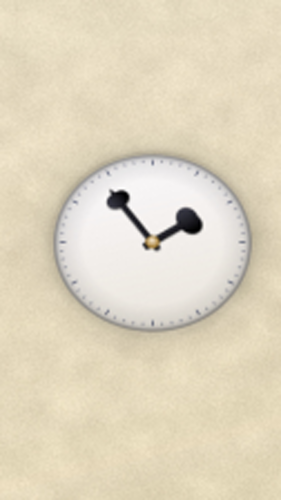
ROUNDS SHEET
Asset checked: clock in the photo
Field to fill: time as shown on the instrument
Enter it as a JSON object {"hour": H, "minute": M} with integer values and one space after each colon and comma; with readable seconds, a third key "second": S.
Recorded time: {"hour": 1, "minute": 54}
